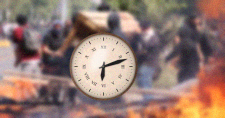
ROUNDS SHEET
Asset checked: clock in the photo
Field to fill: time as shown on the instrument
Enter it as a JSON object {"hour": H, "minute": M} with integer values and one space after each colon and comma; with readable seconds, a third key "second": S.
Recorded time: {"hour": 6, "minute": 12}
